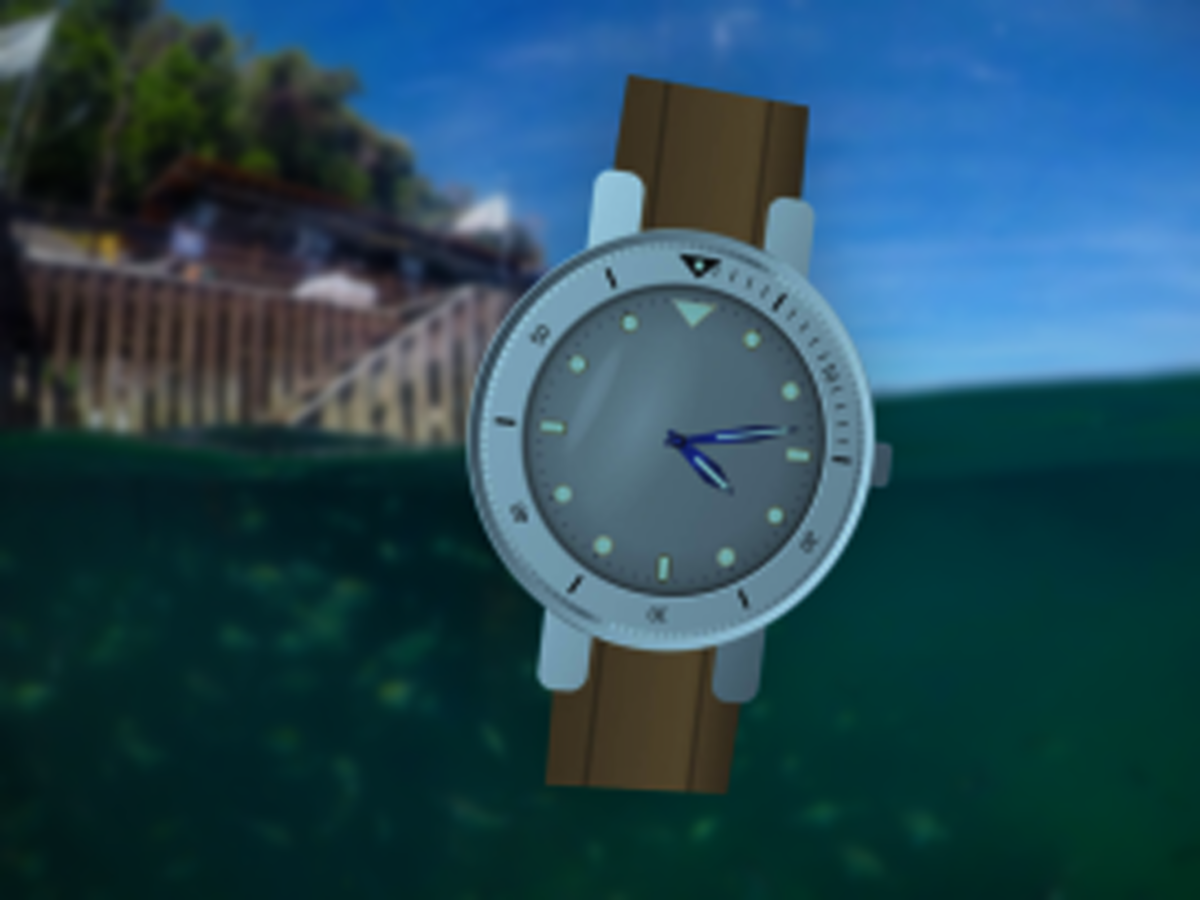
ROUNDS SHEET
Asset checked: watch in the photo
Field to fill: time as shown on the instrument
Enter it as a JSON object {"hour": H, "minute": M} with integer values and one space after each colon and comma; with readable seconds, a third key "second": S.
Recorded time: {"hour": 4, "minute": 13}
